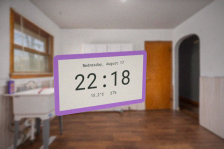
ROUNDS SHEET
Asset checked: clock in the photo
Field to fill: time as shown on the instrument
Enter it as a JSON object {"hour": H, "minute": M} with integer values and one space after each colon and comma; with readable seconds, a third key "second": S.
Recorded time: {"hour": 22, "minute": 18}
